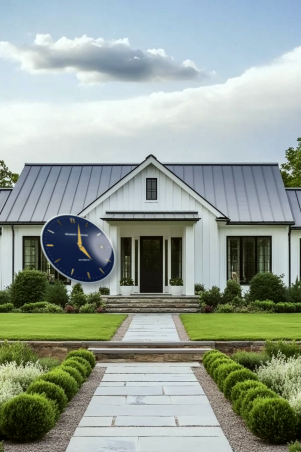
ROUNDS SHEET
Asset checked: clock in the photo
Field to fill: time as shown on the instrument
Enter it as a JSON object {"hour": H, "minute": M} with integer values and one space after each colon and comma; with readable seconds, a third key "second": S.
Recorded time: {"hour": 5, "minute": 2}
